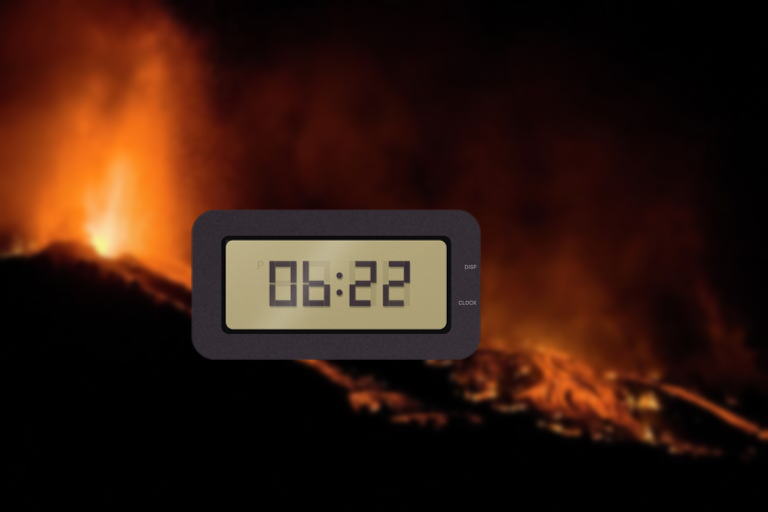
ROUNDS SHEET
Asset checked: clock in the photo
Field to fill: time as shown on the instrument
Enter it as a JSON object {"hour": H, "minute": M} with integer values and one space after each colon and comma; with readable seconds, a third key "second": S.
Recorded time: {"hour": 6, "minute": 22}
